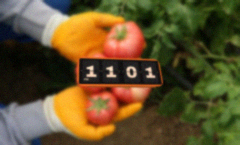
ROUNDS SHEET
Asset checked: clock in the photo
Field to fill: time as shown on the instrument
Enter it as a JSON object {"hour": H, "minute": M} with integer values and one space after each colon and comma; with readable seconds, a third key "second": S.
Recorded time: {"hour": 11, "minute": 1}
